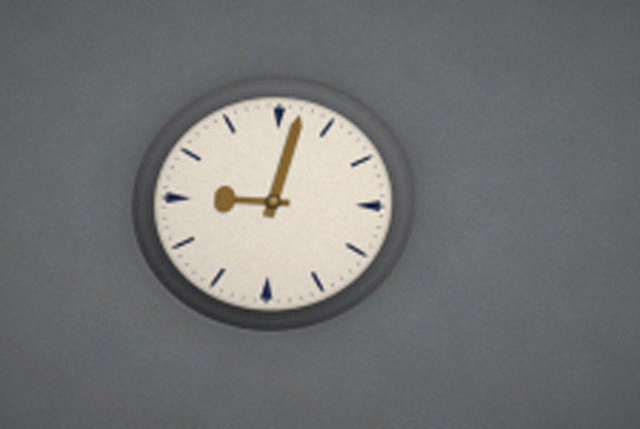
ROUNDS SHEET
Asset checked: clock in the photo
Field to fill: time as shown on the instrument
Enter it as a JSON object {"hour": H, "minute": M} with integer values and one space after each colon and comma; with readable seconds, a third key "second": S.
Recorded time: {"hour": 9, "minute": 2}
